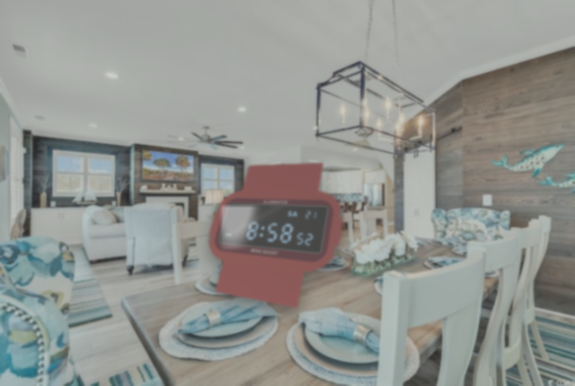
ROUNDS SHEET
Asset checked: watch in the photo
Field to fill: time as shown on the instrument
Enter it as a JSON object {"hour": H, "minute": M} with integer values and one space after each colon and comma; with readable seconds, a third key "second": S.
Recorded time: {"hour": 8, "minute": 58}
